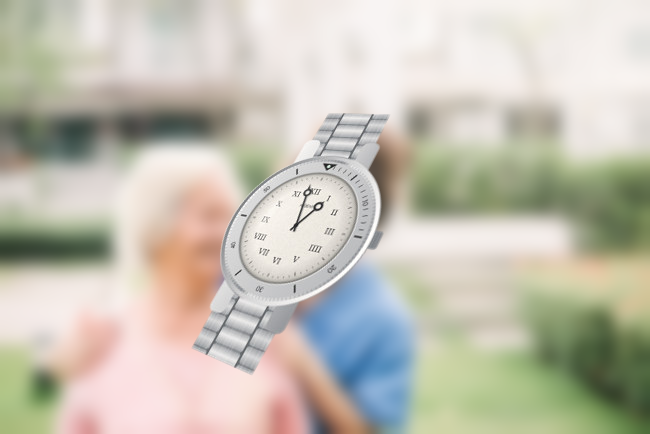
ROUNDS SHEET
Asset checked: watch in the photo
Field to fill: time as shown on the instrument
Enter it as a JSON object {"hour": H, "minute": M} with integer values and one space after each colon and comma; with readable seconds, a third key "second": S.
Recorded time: {"hour": 12, "minute": 58}
